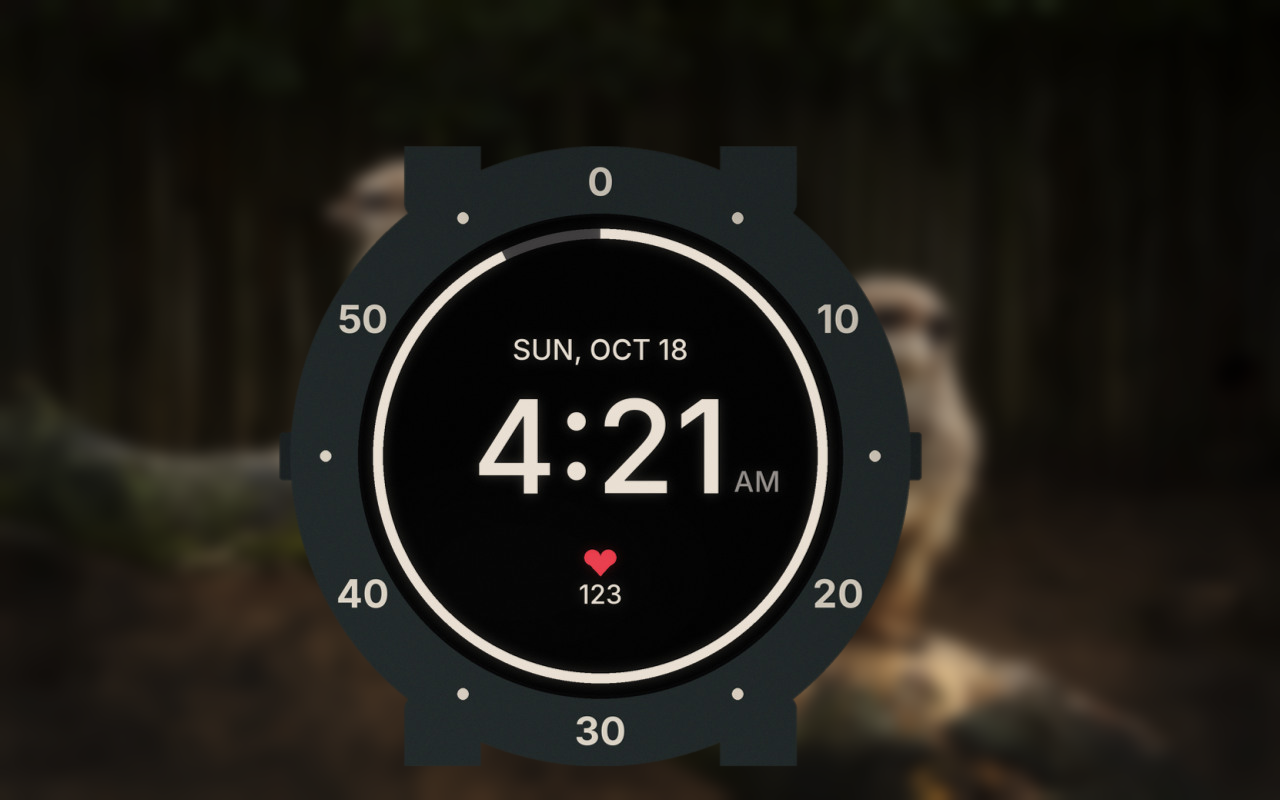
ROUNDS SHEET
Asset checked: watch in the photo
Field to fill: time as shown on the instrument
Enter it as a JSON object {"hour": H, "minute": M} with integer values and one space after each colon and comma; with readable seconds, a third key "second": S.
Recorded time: {"hour": 4, "minute": 21}
